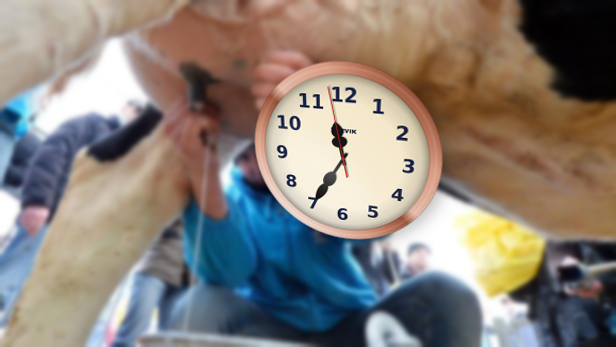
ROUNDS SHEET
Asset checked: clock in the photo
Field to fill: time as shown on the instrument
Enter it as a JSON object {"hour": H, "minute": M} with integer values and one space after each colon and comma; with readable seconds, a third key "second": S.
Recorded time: {"hour": 11, "minute": 34, "second": 58}
